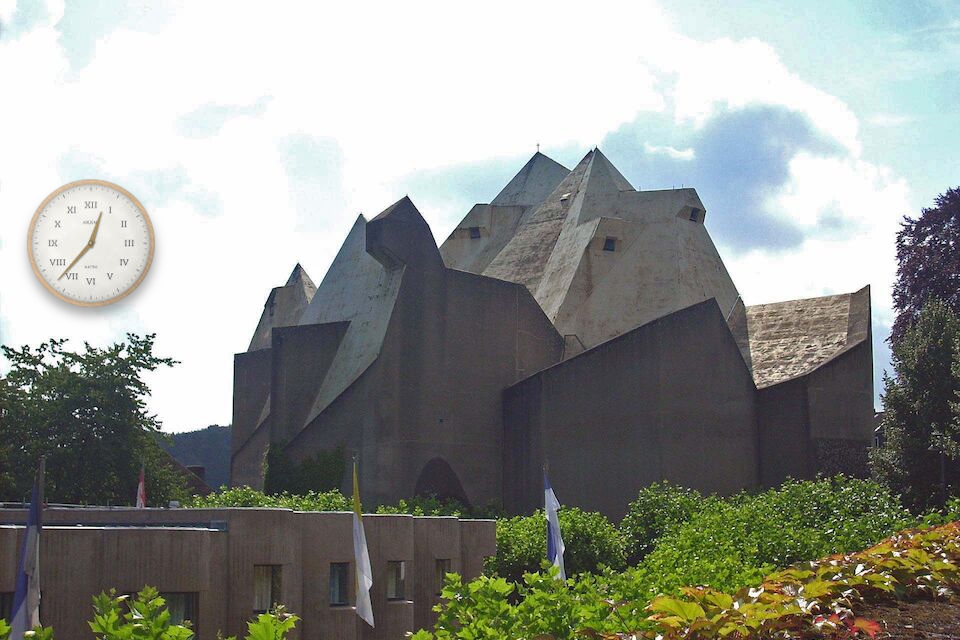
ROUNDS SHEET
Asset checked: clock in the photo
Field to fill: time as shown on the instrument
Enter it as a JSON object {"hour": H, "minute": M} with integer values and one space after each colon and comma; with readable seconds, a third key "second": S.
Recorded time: {"hour": 12, "minute": 37}
